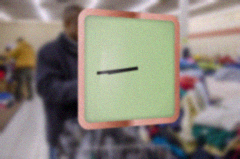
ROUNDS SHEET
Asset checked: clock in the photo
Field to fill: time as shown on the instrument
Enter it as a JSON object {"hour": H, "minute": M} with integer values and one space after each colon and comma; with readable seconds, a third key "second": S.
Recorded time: {"hour": 8, "minute": 44}
